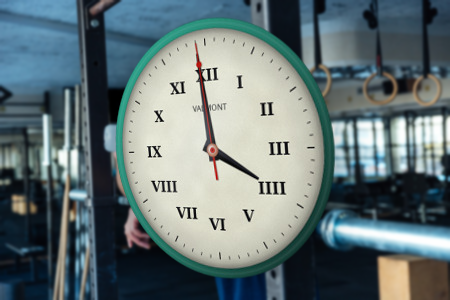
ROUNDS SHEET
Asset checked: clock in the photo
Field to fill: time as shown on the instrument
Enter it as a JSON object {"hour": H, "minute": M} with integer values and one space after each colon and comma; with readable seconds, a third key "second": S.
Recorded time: {"hour": 3, "minute": 58, "second": 59}
